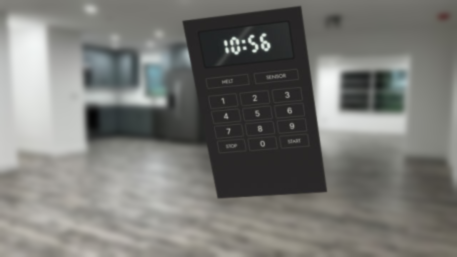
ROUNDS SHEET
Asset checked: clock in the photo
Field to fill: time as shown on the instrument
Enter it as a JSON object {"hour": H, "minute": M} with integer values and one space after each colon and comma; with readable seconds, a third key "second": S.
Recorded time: {"hour": 10, "minute": 56}
